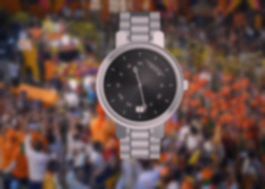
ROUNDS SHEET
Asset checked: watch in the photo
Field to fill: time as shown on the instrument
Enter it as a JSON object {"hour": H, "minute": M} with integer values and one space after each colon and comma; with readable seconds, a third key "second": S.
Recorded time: {"hour": 11, "minute": 28}
